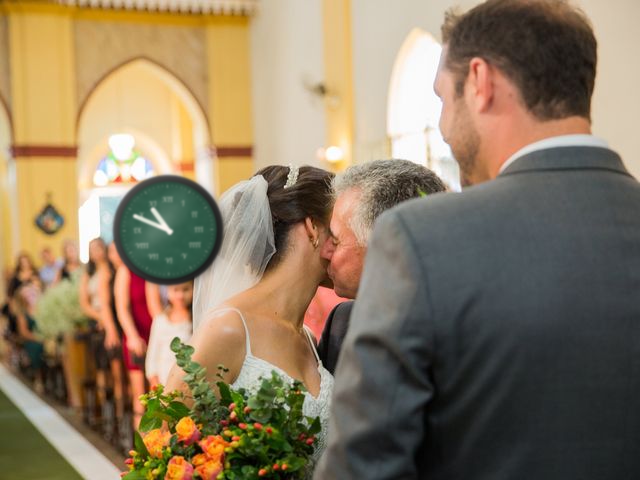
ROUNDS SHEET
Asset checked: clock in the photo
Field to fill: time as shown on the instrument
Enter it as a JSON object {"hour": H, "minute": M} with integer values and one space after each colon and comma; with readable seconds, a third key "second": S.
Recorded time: {"hour": 10, "minute": 49}
